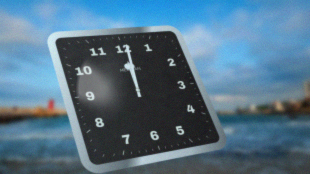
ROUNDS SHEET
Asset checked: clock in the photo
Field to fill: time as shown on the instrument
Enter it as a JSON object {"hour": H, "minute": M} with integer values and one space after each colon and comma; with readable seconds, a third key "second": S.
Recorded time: {"hour": 12, "minute": 1}
